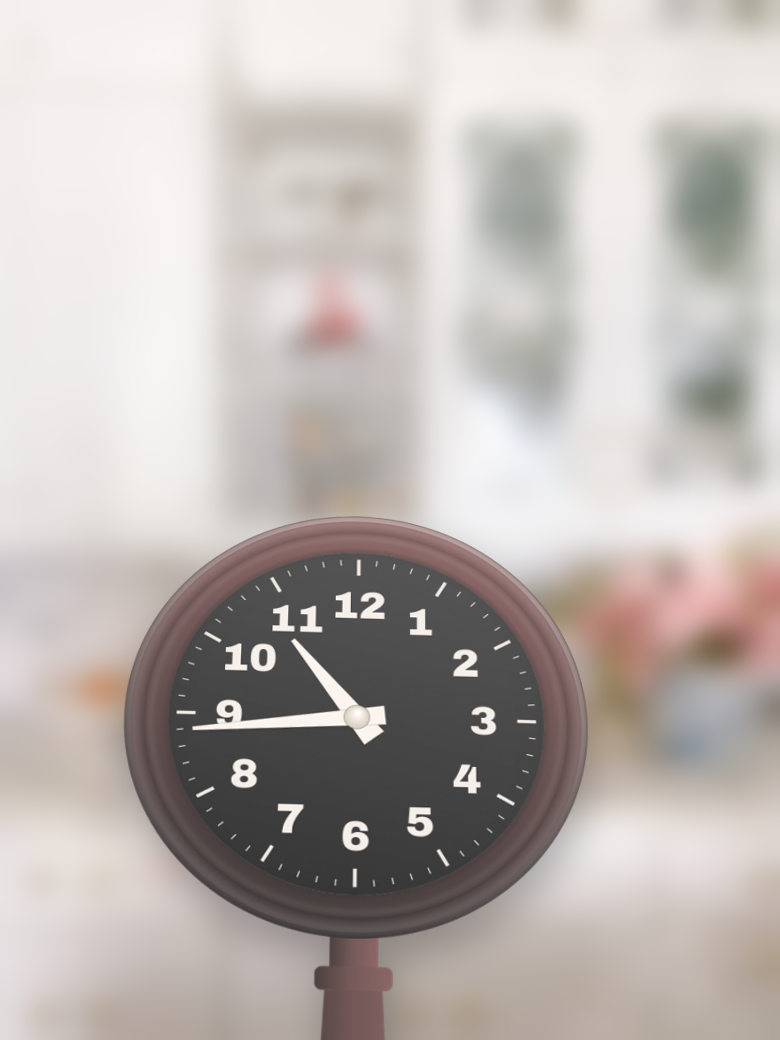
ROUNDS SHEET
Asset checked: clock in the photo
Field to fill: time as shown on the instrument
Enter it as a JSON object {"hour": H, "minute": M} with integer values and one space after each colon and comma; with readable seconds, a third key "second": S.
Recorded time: {"hour": 10, "minute": 44}
